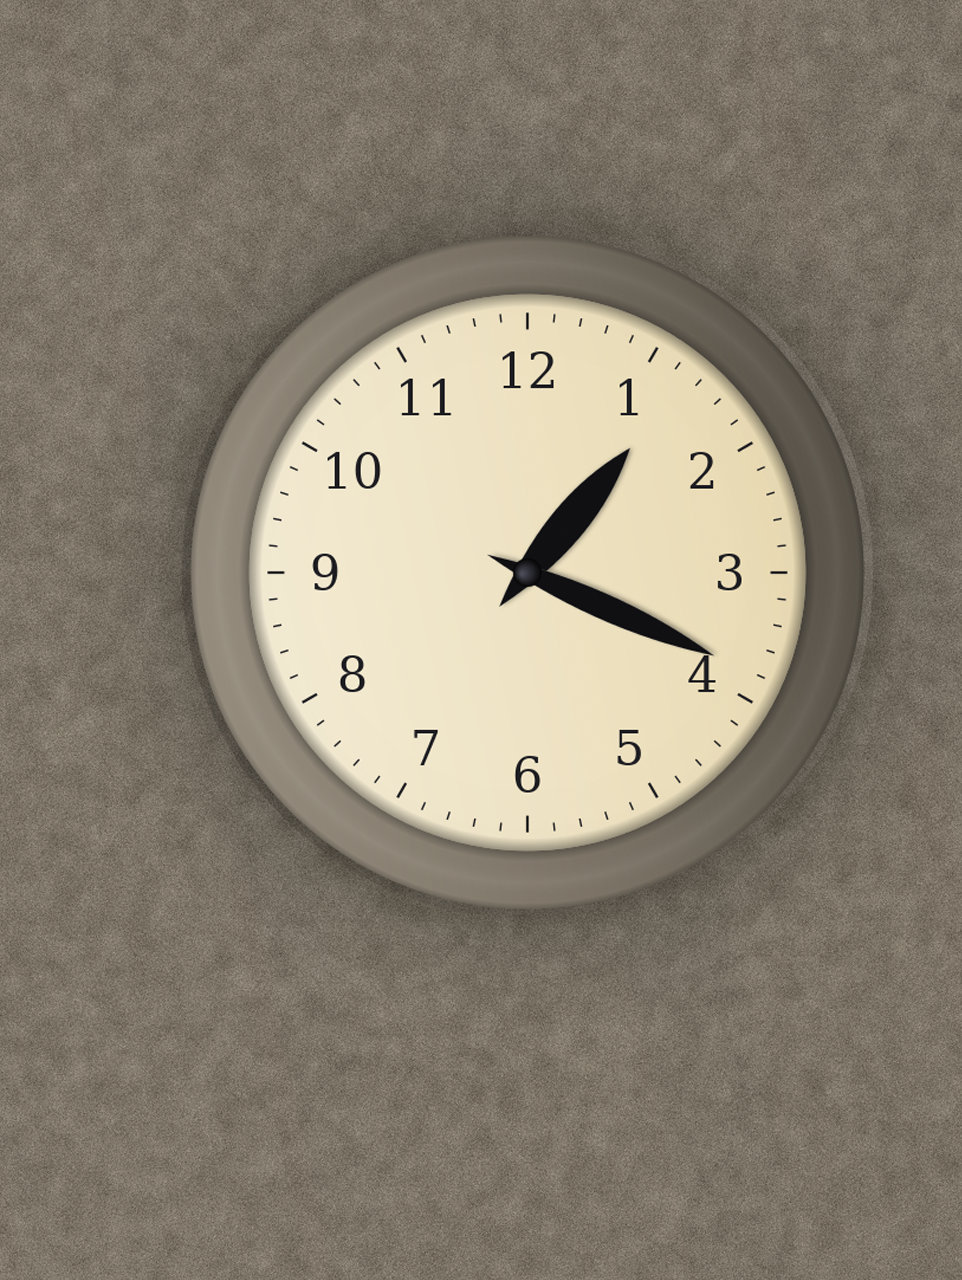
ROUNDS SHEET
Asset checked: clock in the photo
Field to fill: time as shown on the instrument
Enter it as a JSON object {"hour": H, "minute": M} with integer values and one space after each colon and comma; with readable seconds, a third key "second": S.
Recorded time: {"hour": 1, "minute": 19}
